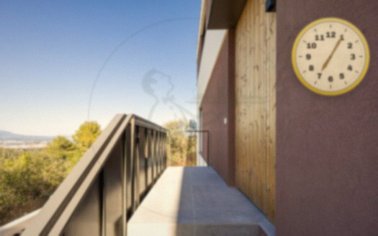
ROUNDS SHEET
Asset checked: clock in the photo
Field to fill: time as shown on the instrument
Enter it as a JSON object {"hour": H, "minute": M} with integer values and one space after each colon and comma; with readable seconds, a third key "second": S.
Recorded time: {"hour": 7, "minute": 5}
